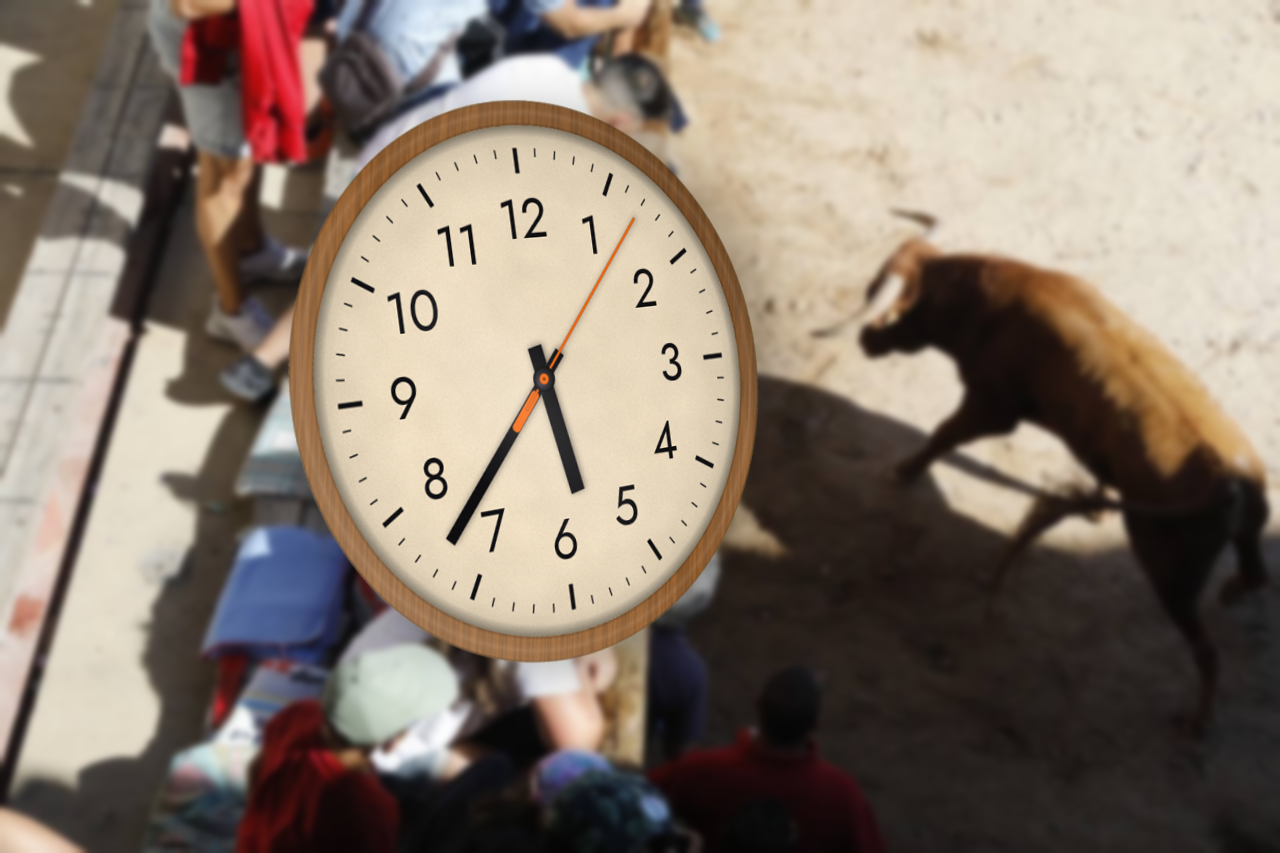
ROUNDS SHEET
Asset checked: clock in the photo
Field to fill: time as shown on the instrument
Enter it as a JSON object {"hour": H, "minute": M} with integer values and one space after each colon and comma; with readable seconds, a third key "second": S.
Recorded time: {"hour": 5, "minute": 37, "second": 7}
